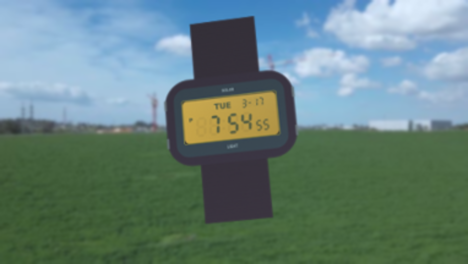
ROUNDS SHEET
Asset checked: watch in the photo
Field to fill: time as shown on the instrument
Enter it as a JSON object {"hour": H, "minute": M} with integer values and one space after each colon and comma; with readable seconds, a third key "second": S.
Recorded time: {"hour": 7, "minute": 54, "second": 55}
